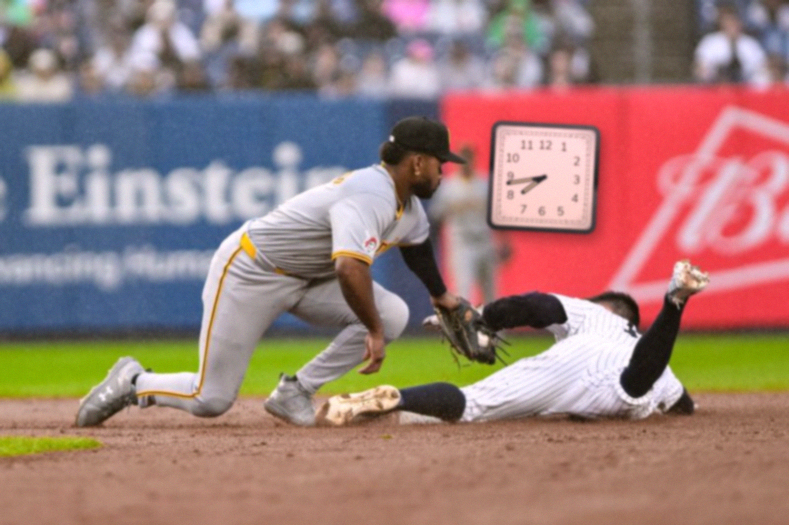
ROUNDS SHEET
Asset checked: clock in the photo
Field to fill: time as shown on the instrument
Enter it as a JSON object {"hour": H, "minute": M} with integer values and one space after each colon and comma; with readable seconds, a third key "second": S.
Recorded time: {"hour": 7, "minute": 43}
